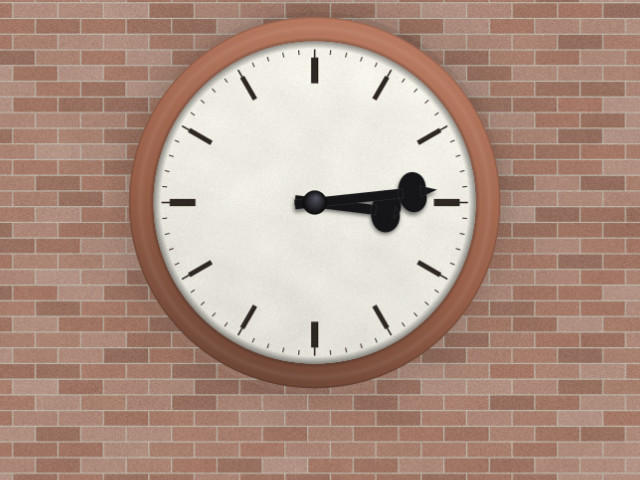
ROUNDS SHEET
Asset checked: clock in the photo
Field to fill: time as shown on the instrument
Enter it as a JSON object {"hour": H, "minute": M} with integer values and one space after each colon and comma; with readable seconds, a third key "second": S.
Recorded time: {"hour": 3, "minute": 14}
